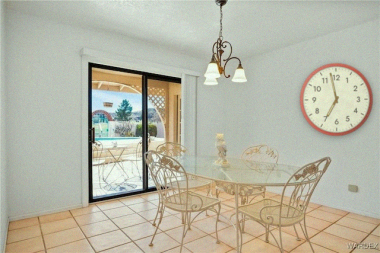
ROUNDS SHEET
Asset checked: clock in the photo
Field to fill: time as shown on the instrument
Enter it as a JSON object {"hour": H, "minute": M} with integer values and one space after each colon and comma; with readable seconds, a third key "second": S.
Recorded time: {"hour": 6, "minute": 58}
